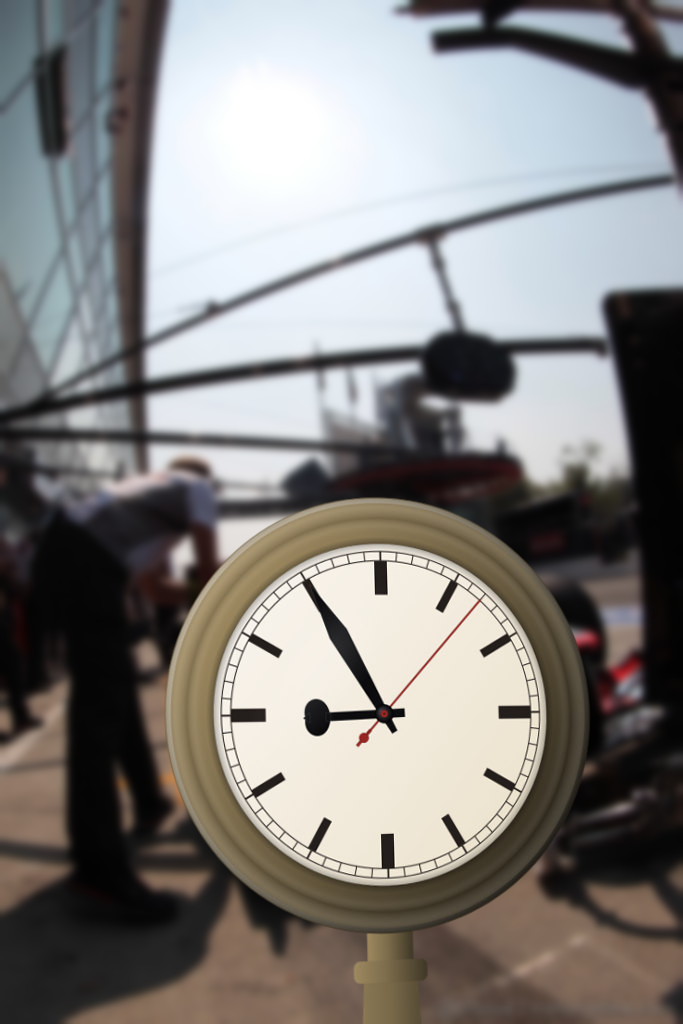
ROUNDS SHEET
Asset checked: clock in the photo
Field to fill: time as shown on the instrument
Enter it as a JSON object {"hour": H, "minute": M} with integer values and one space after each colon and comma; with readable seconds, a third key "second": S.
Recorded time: {"hour": 8, "minute": 55, "second": 7}
